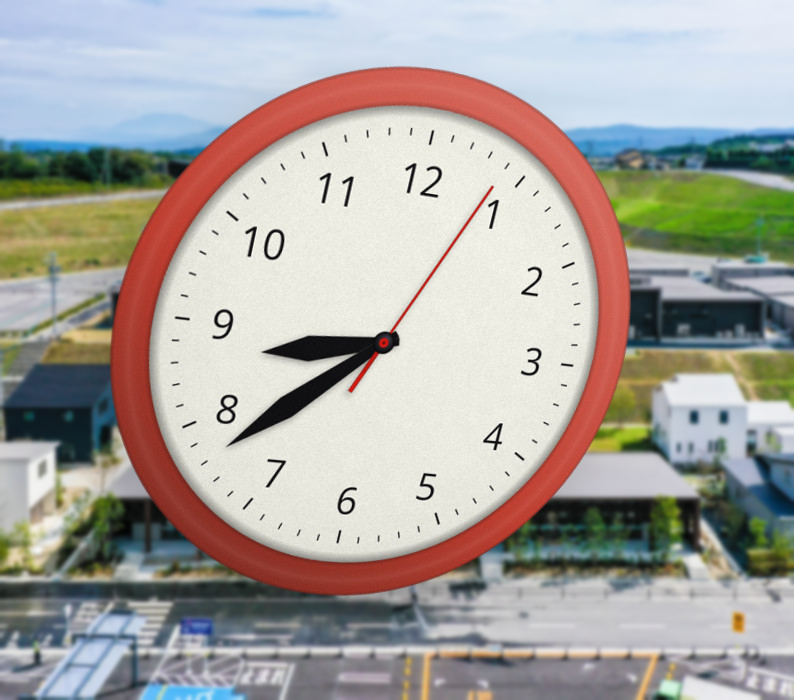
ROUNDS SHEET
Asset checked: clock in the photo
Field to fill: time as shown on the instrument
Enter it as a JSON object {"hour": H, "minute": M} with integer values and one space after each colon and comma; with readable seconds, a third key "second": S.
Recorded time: {"hour": 8, "minute": 38, "second": 4}
